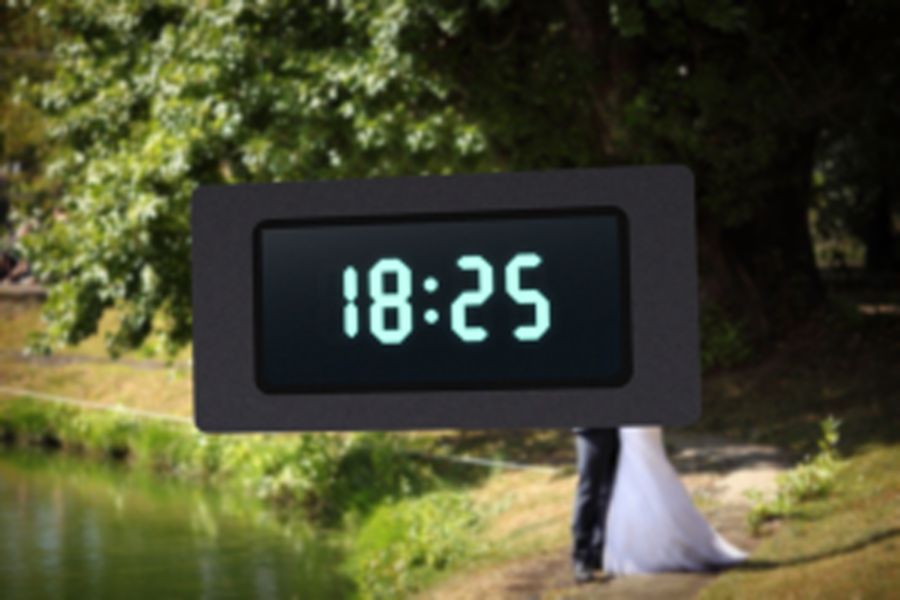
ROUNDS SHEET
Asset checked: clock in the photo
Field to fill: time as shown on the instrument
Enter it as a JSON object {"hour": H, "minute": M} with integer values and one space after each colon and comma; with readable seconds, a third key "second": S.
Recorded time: {"hour": 18, "minute": 25}
